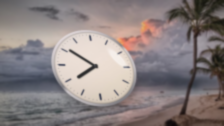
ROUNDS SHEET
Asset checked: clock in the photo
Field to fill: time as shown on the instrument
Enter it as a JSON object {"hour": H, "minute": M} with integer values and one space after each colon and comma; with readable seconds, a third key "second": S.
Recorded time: {"hour": 7, "minute": 51}
